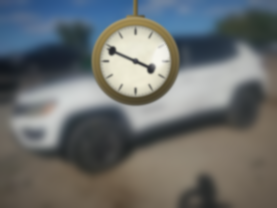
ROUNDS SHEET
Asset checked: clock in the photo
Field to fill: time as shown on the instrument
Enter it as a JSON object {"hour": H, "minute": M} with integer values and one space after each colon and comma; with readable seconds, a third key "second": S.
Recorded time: {"hour": 3, "minute": 49}
